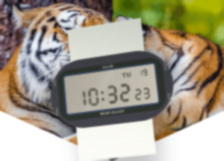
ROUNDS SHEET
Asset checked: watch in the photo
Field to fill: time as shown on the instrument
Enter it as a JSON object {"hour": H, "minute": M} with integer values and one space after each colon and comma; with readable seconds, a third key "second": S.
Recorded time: {"hour": 10, "minute": 32, "second": 23}
